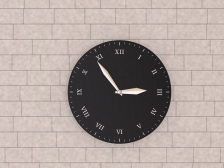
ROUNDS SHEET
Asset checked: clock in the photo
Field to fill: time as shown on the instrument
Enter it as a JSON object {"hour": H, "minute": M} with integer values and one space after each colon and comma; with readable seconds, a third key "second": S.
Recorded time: {"hour": 2, "minute": 54}
